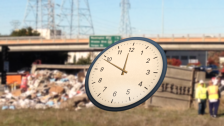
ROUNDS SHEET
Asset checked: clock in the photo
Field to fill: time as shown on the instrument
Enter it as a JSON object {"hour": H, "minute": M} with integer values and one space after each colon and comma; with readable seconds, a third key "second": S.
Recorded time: {"hour": 11, "minute": 49}
